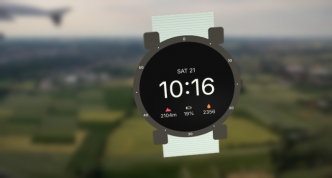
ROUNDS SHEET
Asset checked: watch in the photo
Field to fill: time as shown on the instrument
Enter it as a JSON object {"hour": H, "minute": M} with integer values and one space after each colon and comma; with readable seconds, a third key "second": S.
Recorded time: {"hour": 10, "minute": 16}
